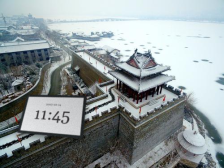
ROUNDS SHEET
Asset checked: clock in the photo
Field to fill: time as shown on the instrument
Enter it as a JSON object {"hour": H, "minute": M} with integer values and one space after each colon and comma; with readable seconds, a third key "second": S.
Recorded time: {"hour": 11, "minute": 45}
